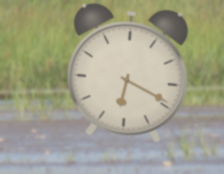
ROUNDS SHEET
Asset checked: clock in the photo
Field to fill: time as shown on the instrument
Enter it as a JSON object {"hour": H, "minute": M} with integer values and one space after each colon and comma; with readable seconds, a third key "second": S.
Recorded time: {"hour": 6, "minute": 19}
